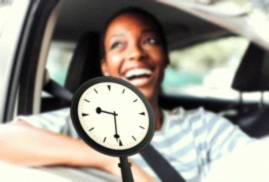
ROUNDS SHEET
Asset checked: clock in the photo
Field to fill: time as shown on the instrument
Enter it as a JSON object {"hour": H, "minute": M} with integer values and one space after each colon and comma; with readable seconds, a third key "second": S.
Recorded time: {"hour": 9, "minute": 31}
